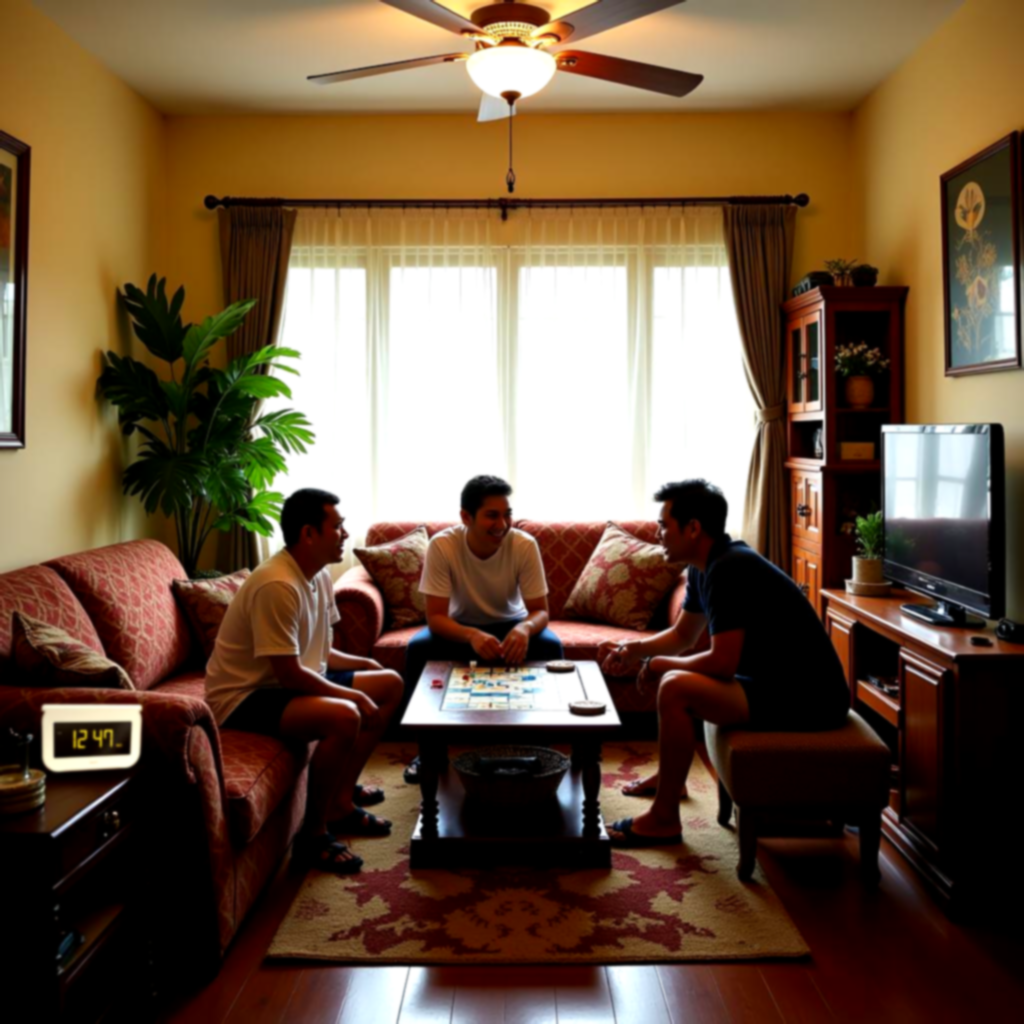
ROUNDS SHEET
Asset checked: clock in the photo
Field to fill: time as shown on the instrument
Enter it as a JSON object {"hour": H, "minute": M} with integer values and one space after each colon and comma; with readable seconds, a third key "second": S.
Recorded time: {"hour": 12, "minute": 47}
